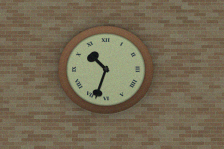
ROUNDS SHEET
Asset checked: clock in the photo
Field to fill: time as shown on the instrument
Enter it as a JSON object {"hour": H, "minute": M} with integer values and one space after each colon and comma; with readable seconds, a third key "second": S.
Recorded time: {"hour": 10, "minute": 33}
